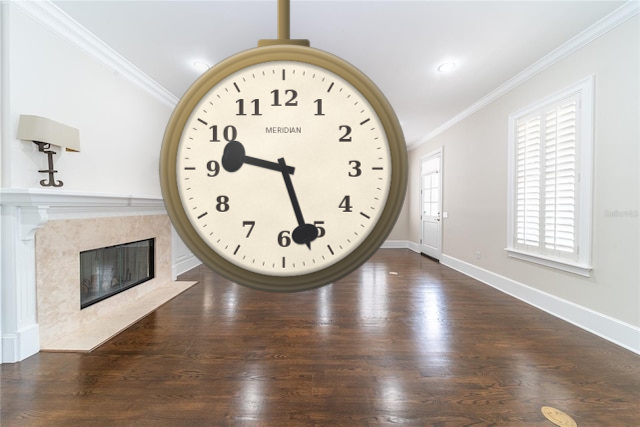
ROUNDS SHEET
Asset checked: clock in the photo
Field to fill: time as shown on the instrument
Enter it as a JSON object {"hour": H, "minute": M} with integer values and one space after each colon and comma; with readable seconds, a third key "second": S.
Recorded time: {"hour": 9, "minute": 27}
